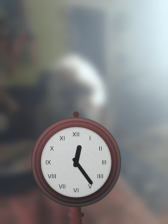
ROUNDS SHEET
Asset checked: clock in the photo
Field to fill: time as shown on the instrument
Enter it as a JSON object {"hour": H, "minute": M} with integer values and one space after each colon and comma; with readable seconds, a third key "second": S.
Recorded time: {"hour": 12, "minute": 24}
